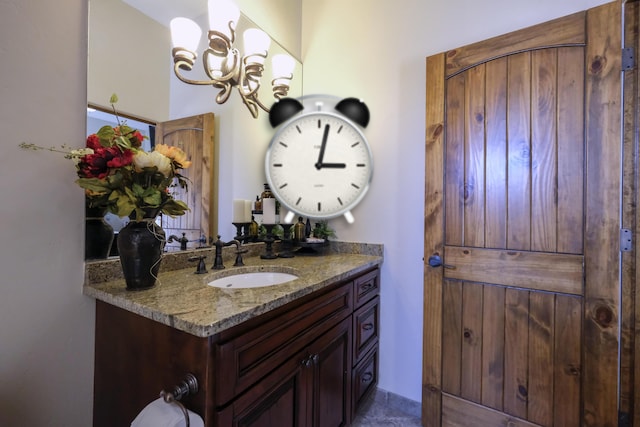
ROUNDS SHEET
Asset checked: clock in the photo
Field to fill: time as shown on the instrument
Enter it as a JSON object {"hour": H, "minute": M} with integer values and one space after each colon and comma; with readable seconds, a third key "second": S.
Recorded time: {"hour": 3, "minute": 2}
